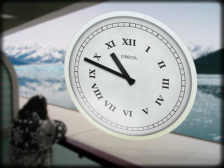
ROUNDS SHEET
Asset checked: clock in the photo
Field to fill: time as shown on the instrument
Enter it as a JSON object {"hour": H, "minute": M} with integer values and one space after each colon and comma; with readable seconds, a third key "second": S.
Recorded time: {"hour": 10, "minute": 48}
